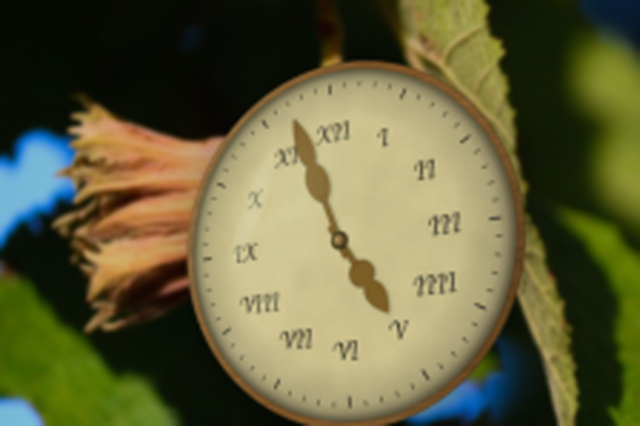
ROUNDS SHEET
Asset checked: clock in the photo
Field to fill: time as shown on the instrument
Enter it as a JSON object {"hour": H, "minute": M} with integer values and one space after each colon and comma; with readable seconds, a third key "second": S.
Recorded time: {"hour": 4, "minute": 57}
